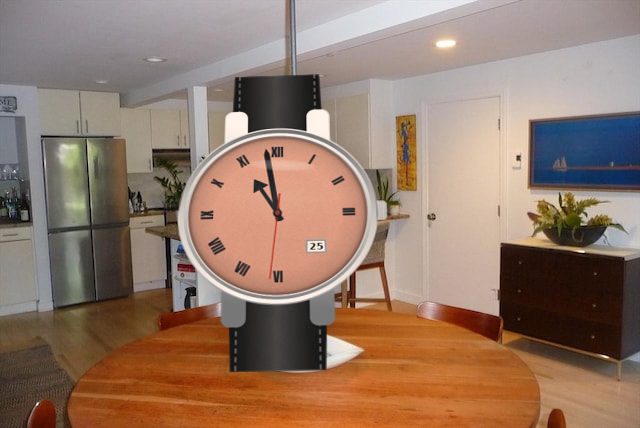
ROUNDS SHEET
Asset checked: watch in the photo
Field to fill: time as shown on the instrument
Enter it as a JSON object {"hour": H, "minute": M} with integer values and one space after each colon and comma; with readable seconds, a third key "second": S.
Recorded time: {"hour": 10, "minute": 58, "second": 31}
